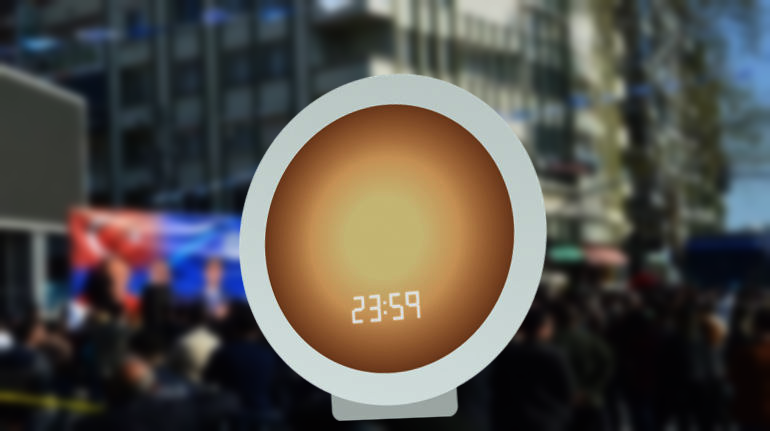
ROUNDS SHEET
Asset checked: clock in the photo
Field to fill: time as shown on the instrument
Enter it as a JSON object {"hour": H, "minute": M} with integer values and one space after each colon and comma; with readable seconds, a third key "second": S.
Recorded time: {"hour": 23, "minute": 59}
